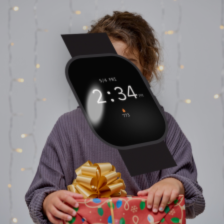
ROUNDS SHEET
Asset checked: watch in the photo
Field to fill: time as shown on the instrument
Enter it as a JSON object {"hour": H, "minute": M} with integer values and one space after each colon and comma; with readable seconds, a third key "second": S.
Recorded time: {"hour": 2, "minute": 34}
